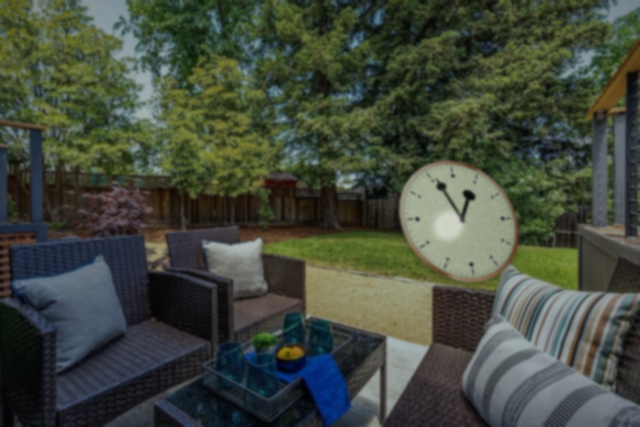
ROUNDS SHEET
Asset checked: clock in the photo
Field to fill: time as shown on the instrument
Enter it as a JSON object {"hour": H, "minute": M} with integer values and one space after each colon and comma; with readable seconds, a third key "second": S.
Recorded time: {"hour": 12, "minute": 56}
